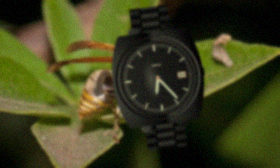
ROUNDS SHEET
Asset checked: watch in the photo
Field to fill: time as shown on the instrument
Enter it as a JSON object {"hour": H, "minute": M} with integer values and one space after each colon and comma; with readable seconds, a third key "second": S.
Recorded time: {"hour": 6, "minute": 24}
